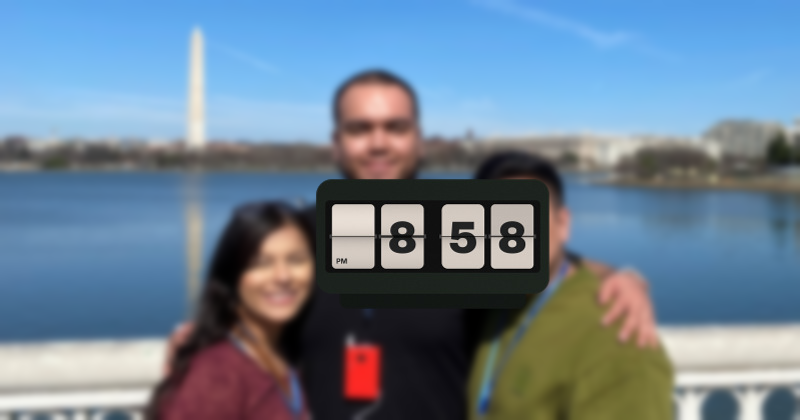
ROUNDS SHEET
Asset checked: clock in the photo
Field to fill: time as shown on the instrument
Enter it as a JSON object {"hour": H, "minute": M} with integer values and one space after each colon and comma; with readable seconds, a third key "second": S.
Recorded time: {"hour": 8, "minute": 58}
